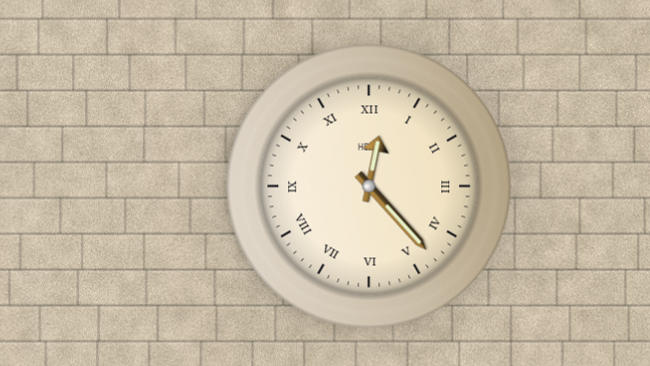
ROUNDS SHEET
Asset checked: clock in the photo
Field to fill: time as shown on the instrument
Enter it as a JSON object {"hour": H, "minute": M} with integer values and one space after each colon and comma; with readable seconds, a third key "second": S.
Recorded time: {"hour": 12, "minute": 23}
